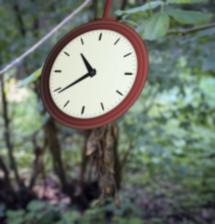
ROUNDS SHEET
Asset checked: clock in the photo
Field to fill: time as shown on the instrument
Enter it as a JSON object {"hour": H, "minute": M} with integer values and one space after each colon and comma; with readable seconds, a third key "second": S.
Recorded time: {"hour": 10, "minute": 39}
